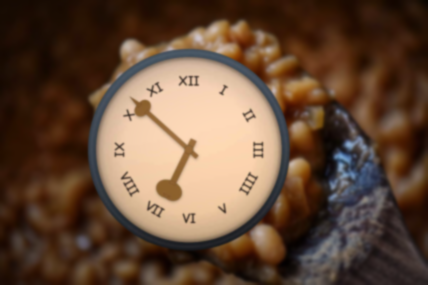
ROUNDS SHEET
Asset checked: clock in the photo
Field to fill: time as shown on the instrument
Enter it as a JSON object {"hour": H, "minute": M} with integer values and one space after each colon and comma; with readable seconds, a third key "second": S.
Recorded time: {"hour": 6, "minute": 52}
